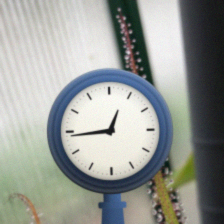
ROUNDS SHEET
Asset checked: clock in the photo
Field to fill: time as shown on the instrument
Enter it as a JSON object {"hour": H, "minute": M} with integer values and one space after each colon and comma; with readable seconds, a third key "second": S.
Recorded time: {"hour": 12, "minute": 44}
